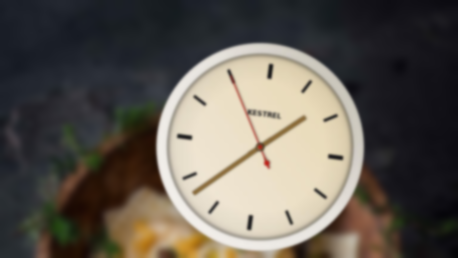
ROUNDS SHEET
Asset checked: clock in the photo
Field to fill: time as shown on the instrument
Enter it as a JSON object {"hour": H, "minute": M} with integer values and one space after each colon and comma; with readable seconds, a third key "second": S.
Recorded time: {"hour": 1, "minute": 37, "second": 55}
